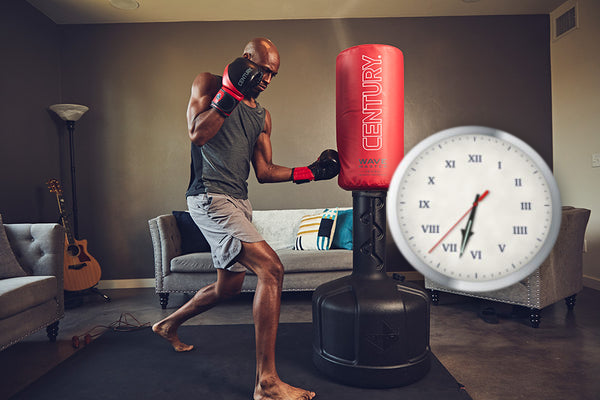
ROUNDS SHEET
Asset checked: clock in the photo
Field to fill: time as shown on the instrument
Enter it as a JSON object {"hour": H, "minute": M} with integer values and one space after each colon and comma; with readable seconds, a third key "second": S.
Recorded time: {"hour": 6, "minute": 32, "second": 37}
